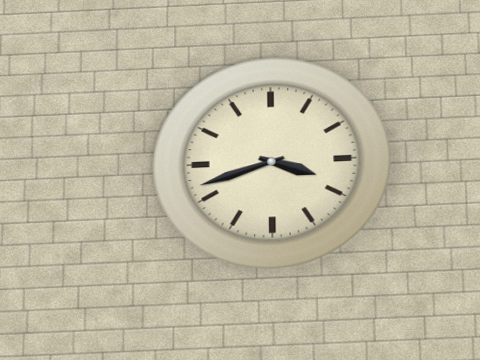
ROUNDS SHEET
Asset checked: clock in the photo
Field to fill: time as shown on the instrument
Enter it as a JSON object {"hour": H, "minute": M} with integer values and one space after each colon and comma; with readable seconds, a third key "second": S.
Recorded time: {"hour": 3, "minute": 42}
